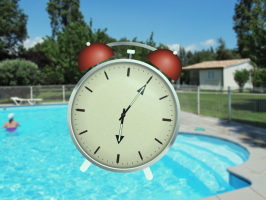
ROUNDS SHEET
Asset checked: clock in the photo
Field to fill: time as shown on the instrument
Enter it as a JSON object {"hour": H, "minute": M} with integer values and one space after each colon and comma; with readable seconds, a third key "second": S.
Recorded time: {"hour": 6, "minute": 5}
